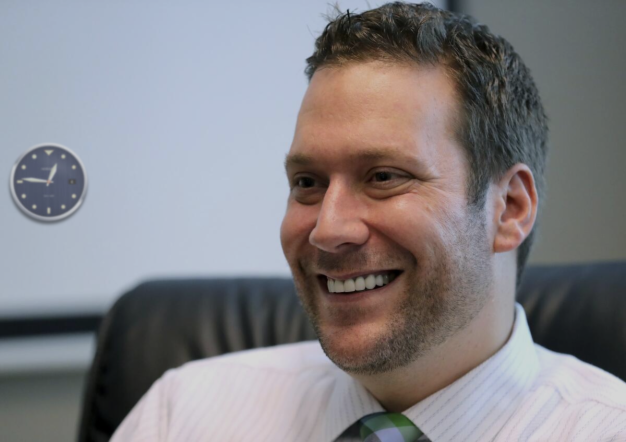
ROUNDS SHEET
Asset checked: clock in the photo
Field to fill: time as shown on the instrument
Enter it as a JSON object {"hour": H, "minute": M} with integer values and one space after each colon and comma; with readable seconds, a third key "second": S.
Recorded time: {"hour": 12, "minute": 46}
